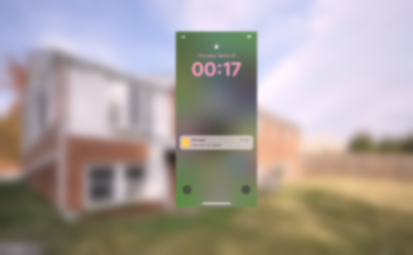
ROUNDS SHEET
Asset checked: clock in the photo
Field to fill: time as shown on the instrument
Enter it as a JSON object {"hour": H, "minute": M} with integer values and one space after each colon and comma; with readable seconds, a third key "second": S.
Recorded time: {"hour": 0, "minute": 17}
